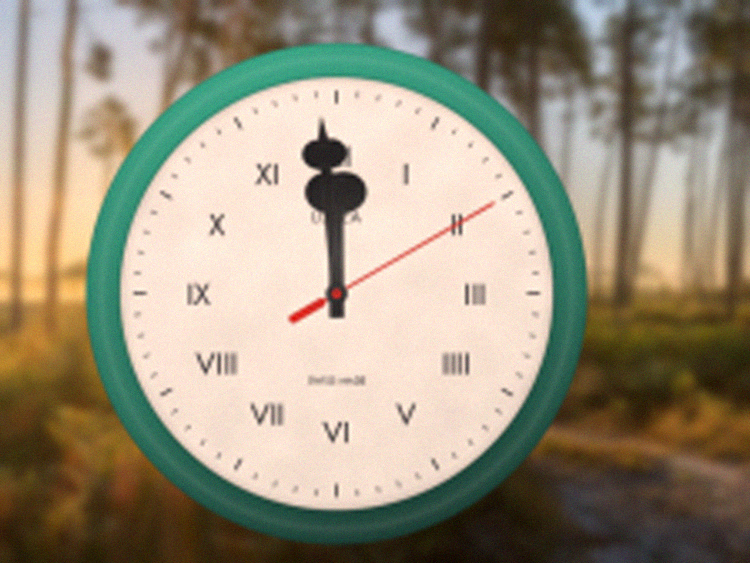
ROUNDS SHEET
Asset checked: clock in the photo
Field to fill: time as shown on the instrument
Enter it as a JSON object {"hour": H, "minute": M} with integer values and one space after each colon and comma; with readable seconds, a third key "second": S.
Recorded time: {"hour": 11, "minute": 59, "second": 10}
